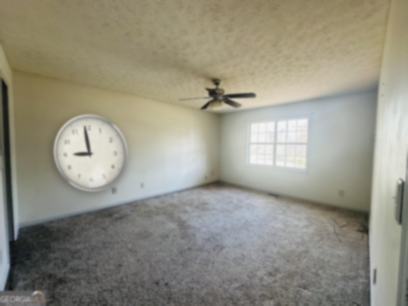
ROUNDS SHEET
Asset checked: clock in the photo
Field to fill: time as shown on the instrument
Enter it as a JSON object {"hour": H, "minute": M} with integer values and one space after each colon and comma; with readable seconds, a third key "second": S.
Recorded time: {"hour": 8, "minute": 59}
